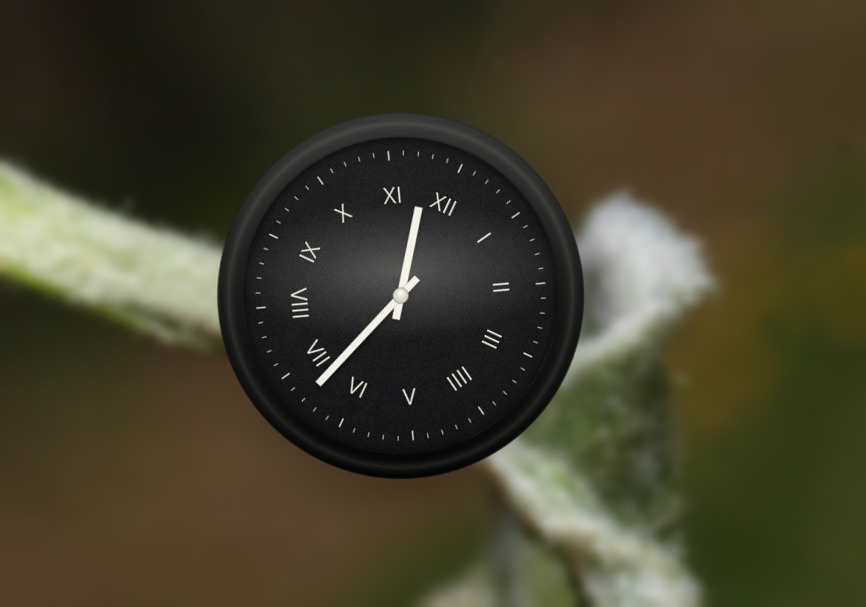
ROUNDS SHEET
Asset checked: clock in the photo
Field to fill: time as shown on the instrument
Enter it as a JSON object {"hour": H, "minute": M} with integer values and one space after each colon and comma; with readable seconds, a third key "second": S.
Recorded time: {"hour": 11, "minute": 33}
